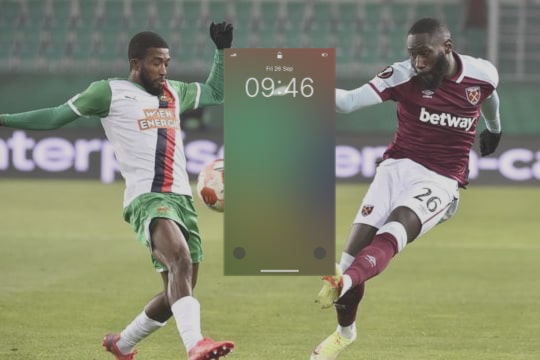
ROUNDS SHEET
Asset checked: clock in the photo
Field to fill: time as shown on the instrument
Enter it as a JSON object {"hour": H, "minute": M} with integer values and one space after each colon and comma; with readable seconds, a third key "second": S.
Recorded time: {"hour": 9, "minute": 46}
